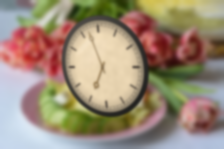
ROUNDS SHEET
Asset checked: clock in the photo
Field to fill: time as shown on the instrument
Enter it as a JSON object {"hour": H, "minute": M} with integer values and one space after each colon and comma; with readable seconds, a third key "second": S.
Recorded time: {"hour": 6, "minute": 57}
